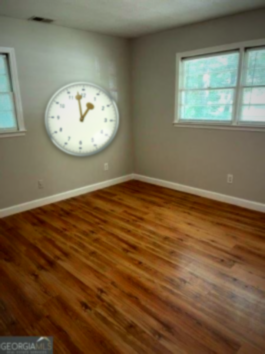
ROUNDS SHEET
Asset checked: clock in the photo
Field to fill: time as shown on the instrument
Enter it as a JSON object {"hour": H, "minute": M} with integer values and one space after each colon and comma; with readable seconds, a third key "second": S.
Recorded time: {"hour": 12, "minute": 58}
